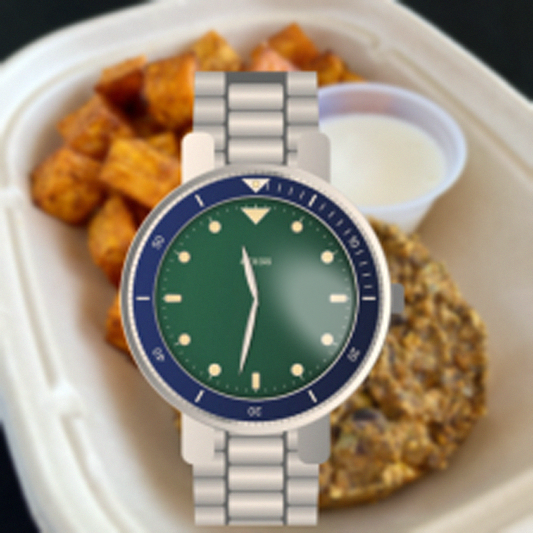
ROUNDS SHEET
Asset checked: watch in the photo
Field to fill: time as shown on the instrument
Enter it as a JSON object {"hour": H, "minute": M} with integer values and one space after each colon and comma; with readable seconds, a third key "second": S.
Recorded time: {"hour": 11, "minute": 32}
